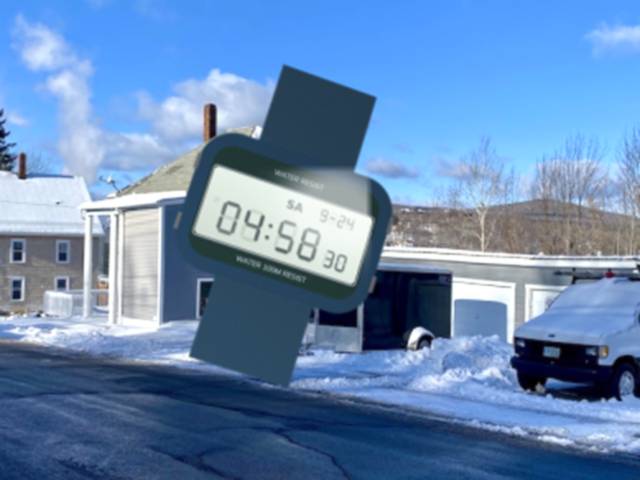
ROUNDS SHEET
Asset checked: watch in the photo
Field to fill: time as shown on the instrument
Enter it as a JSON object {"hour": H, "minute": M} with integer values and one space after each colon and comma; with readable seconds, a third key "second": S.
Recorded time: {"hour": 4, "minute": 58, "second": 30}
